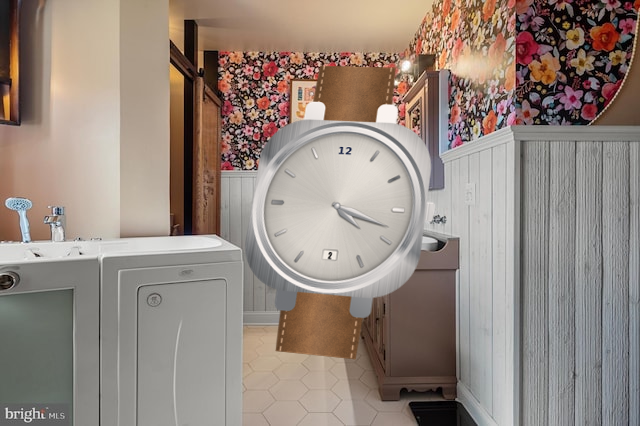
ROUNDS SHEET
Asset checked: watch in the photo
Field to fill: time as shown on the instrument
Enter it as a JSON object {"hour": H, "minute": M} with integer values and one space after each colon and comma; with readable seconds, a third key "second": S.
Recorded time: {"hour": 4, "minute": 18}
